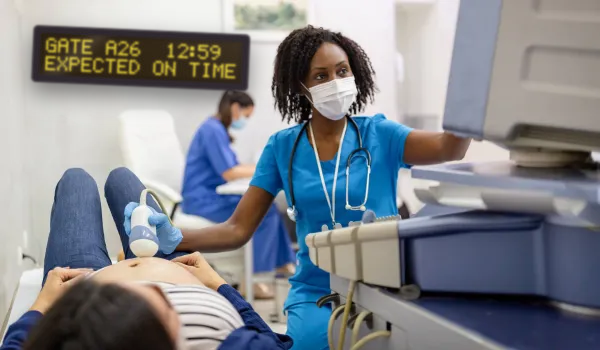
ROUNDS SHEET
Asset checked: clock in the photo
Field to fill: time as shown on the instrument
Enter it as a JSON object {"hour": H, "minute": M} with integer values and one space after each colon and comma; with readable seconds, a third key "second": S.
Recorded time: {"hour": 12, "minute": 59}
